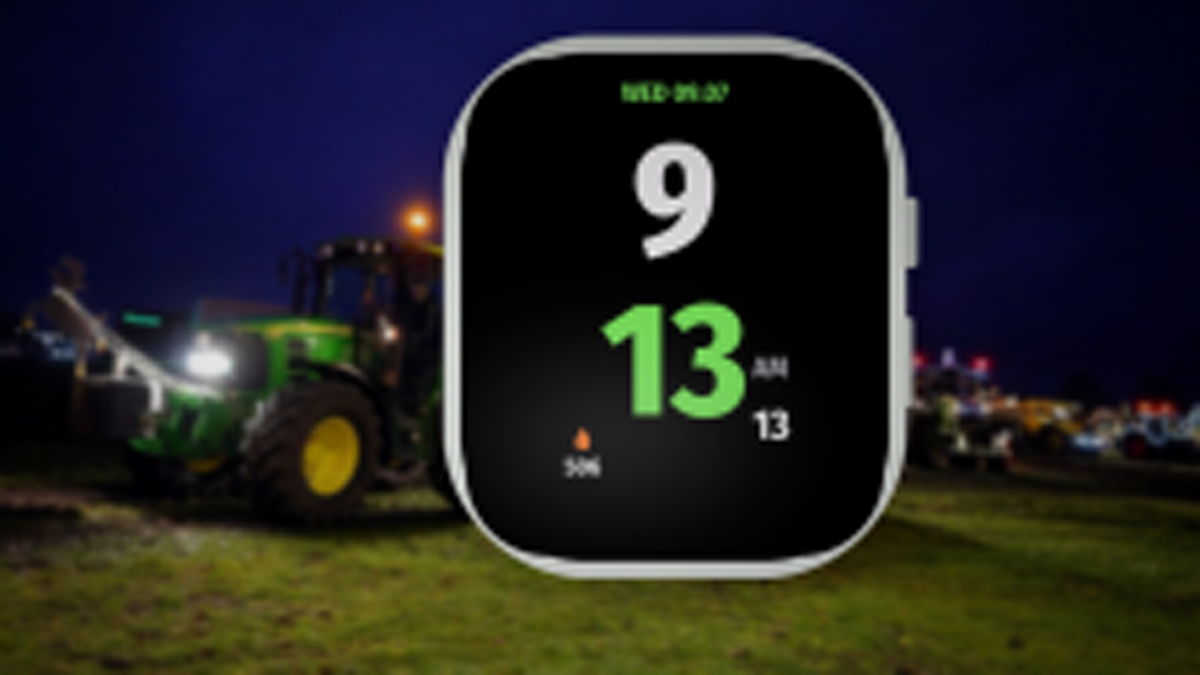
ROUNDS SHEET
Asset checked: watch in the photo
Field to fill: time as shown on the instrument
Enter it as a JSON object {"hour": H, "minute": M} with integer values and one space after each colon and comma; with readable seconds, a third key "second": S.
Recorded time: {"hour": 9, "minute": 13, "second": 13}
